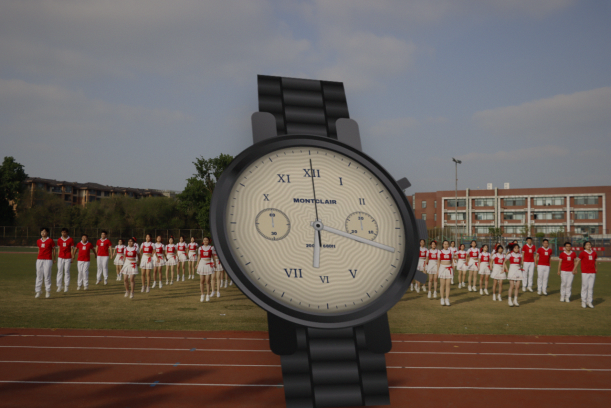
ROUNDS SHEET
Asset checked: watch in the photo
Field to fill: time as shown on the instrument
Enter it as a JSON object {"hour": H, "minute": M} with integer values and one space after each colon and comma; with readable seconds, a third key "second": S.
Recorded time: {"hour": 6, "minute": 18}
